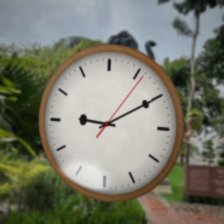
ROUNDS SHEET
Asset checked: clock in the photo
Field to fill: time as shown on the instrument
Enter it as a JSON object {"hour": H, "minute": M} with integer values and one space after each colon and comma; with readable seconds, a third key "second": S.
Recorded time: {"hour": 9, "minute": 10, "second": 6}
